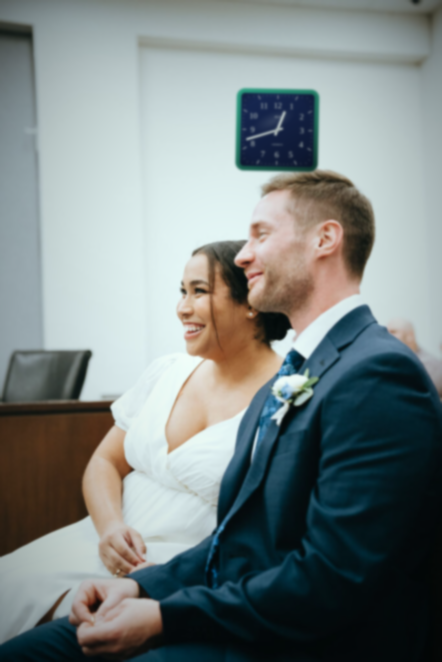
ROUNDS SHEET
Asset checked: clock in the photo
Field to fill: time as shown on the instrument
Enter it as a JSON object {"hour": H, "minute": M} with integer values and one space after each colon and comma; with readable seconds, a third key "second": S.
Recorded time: {"hour": 12, "minute": 42}
